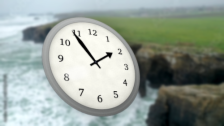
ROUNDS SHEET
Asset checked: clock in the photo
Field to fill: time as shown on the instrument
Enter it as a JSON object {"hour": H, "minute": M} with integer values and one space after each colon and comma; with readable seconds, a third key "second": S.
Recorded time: {"hour": 1, "minute": 54}
